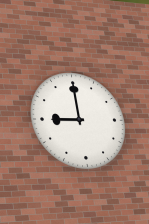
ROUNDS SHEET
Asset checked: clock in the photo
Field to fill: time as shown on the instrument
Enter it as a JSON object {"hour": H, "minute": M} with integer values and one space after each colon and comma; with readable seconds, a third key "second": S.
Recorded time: {"hour": 9, "minute": 0}
